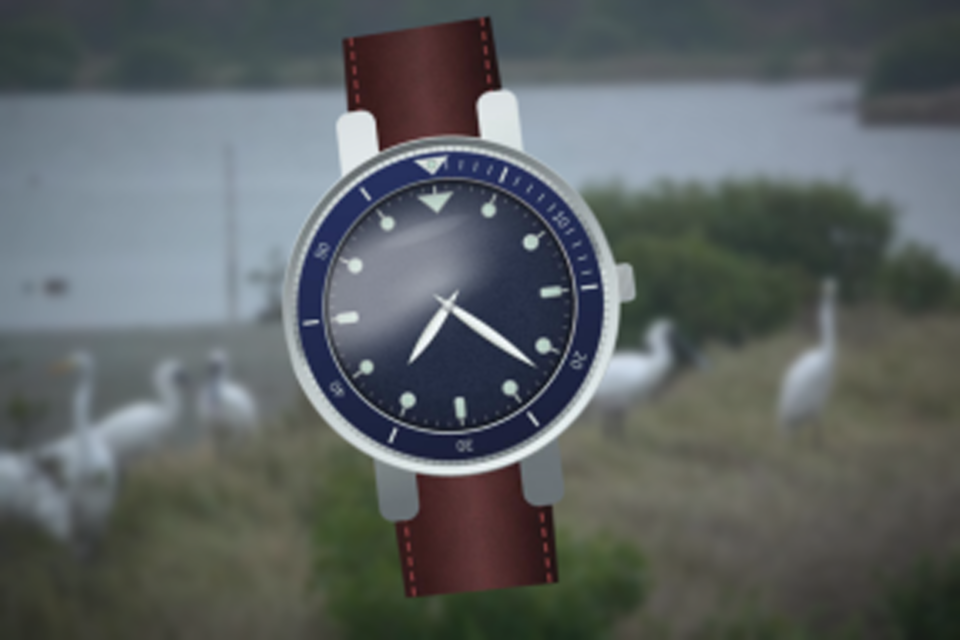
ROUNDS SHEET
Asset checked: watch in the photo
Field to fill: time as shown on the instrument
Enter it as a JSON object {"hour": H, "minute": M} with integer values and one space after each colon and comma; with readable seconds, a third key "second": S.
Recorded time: {"hour": 7, "minute": 22}
